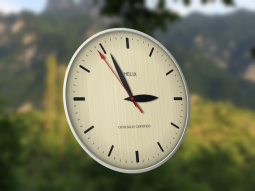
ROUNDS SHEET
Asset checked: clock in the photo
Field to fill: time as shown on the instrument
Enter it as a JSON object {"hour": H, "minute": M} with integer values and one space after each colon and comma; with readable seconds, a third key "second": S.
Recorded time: {"hour": 2, "minute": 55, "second": 54}
